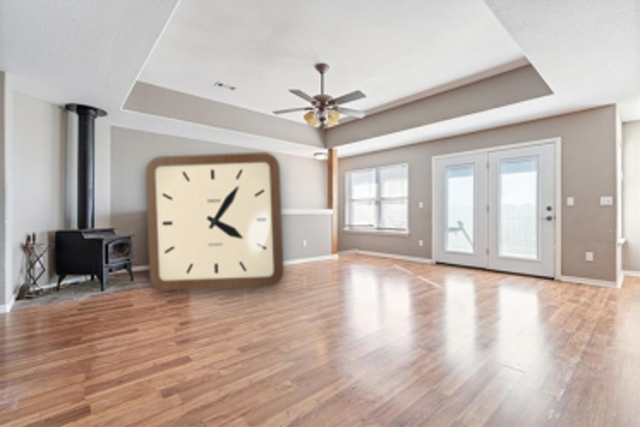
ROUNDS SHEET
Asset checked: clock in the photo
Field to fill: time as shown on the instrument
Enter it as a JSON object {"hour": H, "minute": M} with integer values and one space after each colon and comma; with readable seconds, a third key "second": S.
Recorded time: {"hour": 4, "minute": 6}
